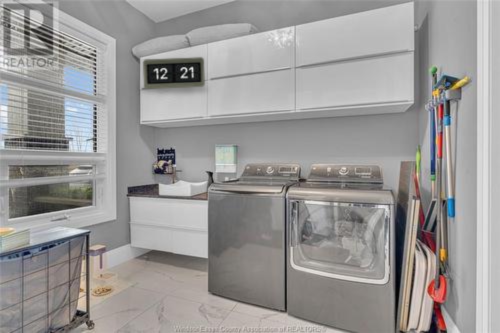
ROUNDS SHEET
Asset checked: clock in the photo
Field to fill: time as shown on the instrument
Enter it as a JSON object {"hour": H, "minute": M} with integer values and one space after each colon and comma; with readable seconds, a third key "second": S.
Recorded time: {"hour": 12, "minute": 21}
